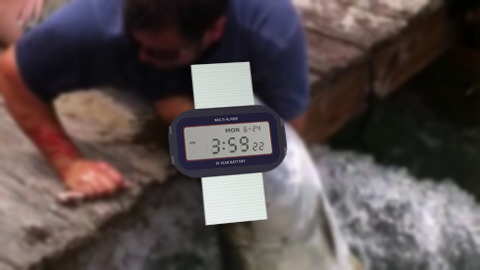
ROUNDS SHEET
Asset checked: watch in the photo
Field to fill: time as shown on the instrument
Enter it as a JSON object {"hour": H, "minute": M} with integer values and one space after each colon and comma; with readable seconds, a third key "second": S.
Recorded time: {"hour": 3, "minute": 59, "second": 22}
